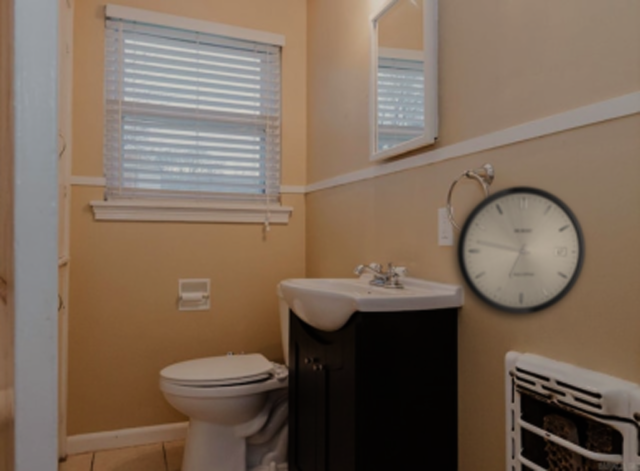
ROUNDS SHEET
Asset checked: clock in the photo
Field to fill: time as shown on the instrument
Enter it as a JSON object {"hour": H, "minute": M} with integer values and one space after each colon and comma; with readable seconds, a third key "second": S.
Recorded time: {"hour": 6, "minute": 47}
